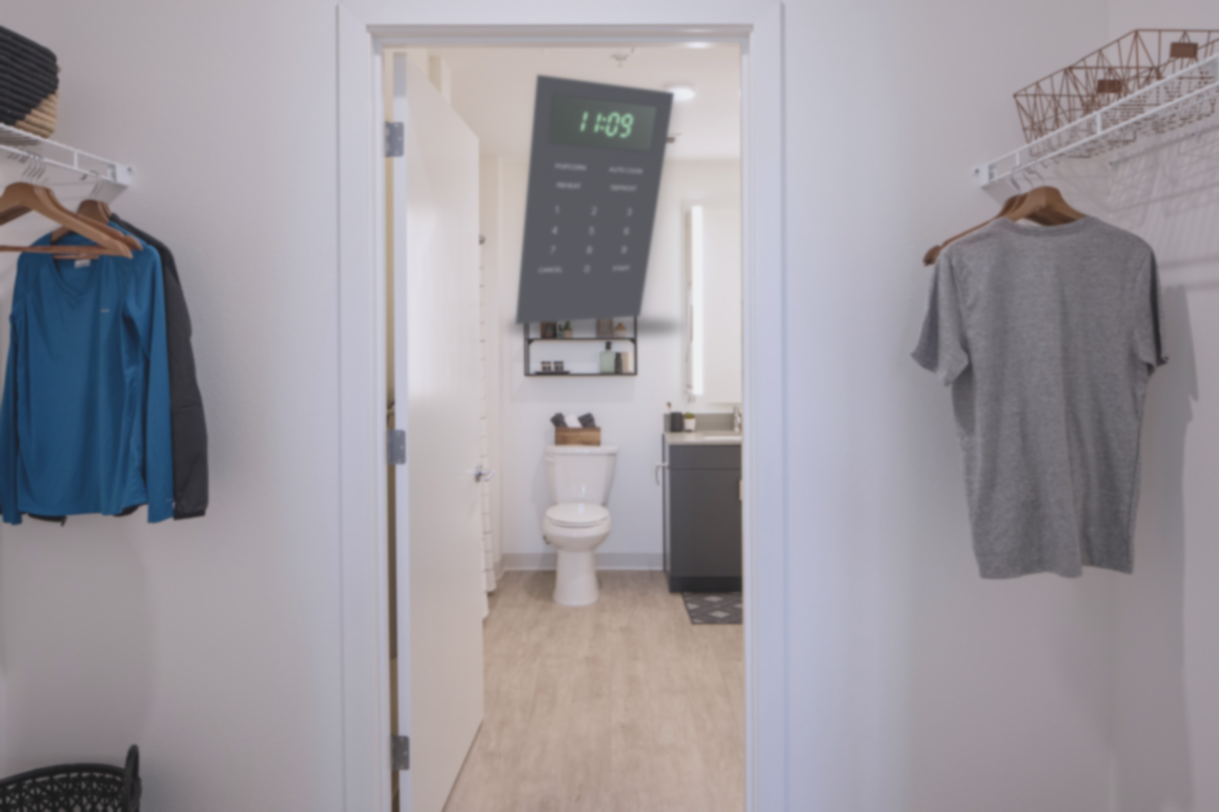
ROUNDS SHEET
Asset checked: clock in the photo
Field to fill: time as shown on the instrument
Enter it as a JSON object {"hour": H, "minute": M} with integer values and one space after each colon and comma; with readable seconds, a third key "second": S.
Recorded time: {"hour": 11, "minute": 9}
